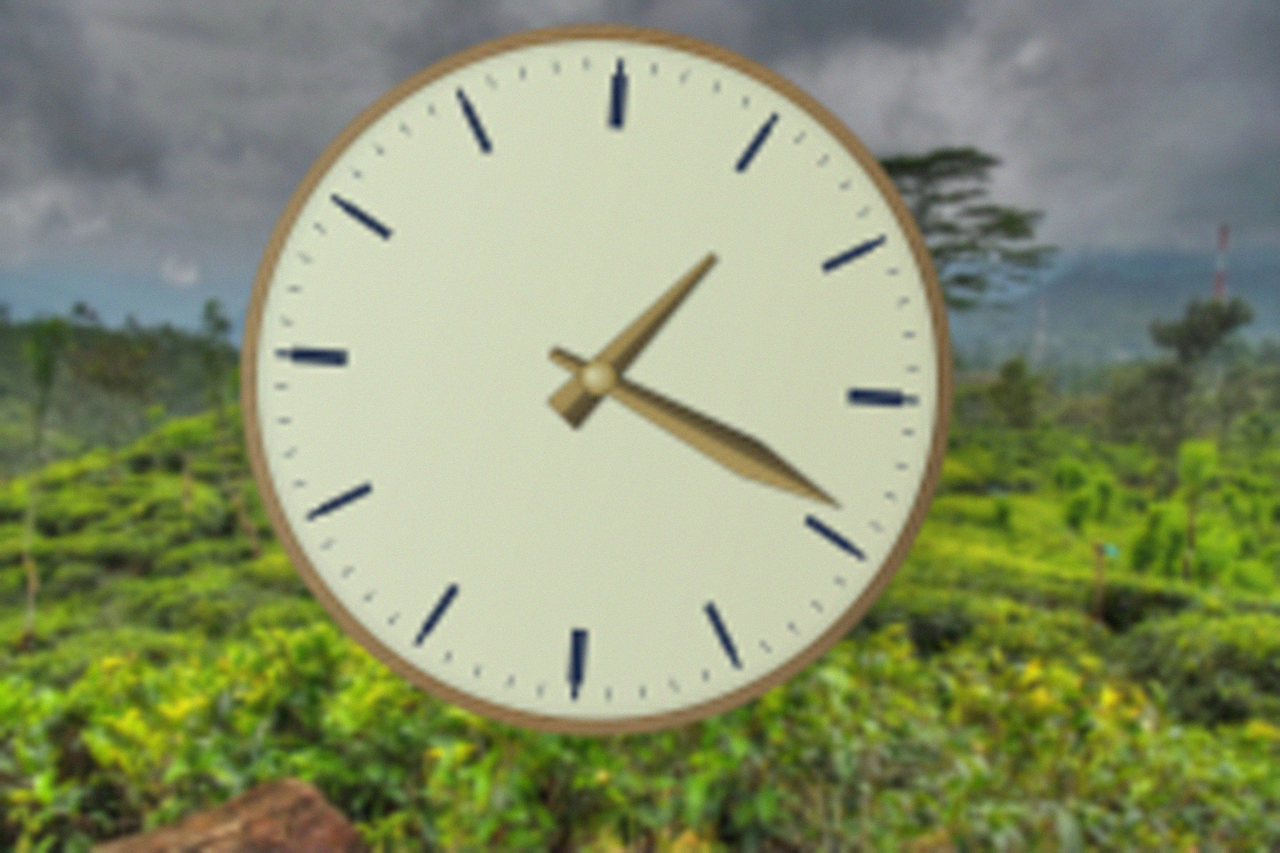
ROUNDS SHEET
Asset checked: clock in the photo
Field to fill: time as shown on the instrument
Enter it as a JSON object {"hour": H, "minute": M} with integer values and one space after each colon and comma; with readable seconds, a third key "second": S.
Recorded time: {"hour": 1, "minute": 19}
